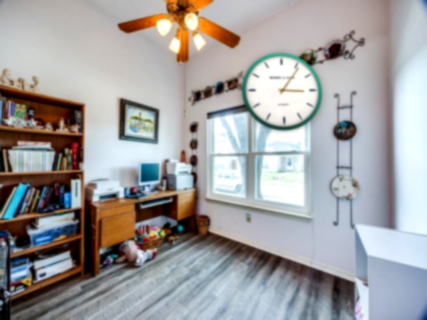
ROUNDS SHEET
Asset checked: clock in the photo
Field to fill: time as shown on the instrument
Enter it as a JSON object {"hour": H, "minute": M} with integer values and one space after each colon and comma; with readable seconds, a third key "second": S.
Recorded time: {"hour": 3, "minute": 6}
